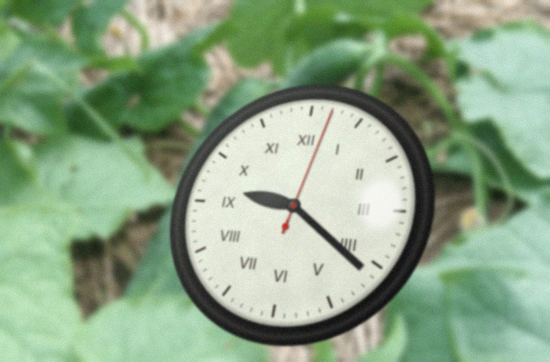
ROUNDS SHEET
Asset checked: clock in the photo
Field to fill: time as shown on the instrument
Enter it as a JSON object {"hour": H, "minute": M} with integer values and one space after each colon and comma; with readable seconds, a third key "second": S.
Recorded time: {"hour": 9, "minute": 21, "second": 2}
